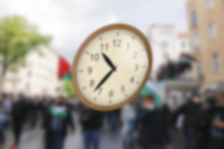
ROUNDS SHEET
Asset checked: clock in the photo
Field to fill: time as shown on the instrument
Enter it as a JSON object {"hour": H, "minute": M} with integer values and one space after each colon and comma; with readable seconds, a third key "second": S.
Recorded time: {"hour": 10, "minute": 37}
